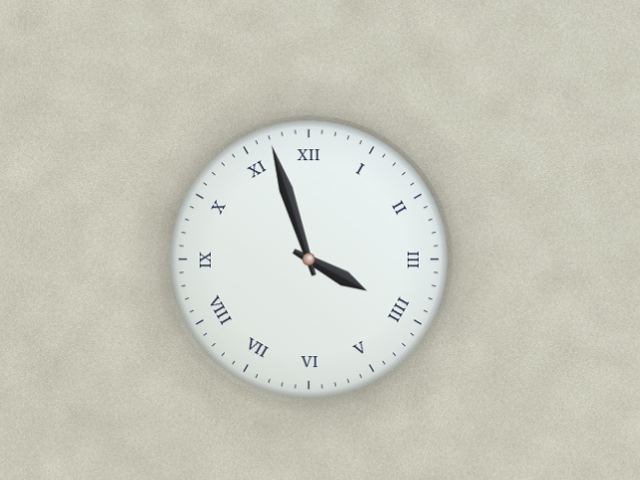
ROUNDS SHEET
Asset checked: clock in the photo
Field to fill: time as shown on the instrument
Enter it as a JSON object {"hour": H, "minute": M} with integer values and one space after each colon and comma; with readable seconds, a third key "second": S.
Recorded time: {"hour": 3, "minute": 57}
